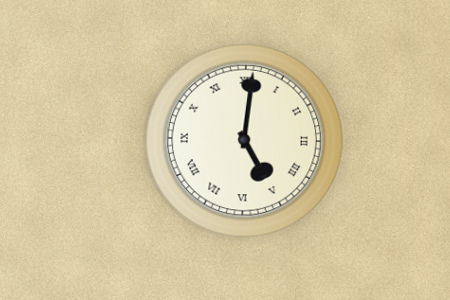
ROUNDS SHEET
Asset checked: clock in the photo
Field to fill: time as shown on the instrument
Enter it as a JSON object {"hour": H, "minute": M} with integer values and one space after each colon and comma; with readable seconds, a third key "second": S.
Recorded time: {"hour": 5, "minute": 1}
